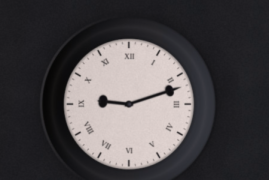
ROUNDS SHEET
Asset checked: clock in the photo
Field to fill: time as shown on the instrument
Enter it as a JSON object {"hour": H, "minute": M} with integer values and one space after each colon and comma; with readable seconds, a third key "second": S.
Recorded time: {"hour": 9, "minute": 12}
